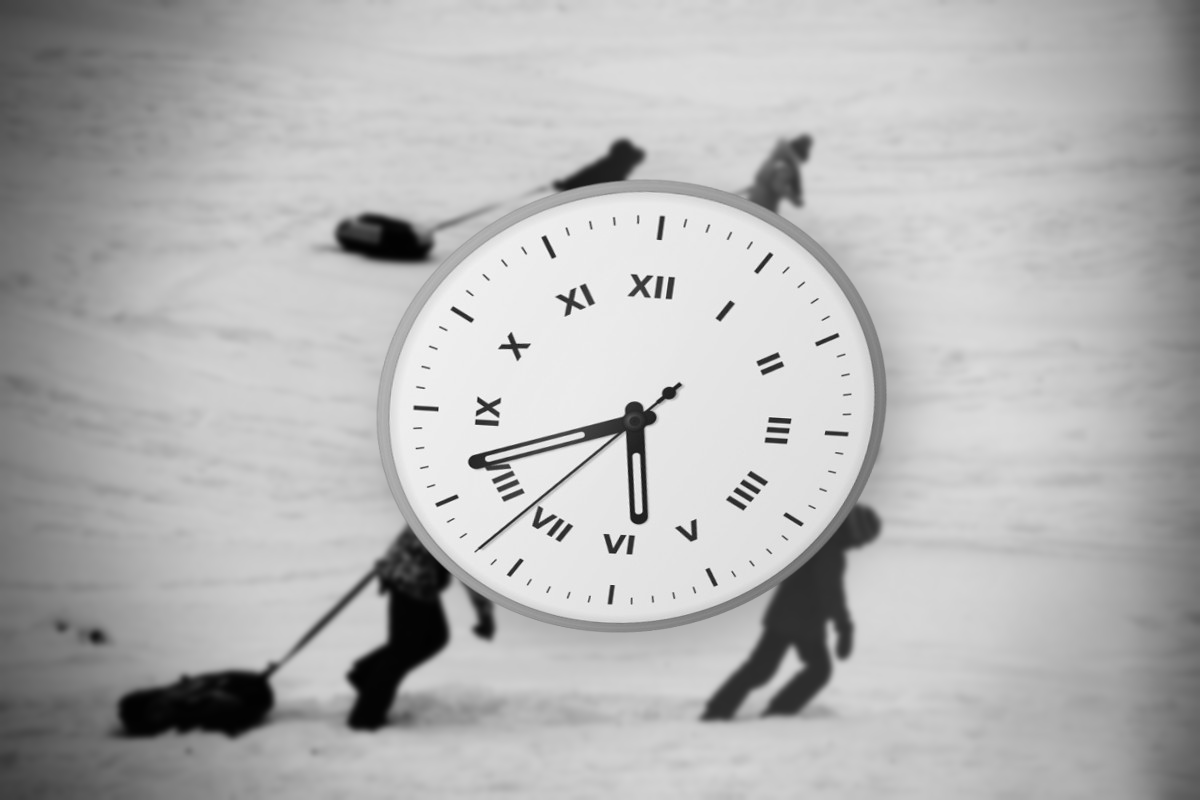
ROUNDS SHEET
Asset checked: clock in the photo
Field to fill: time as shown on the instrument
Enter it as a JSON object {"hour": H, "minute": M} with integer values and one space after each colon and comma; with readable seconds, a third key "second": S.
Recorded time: {"hour": 5, "minute": 41, "second": 37}
